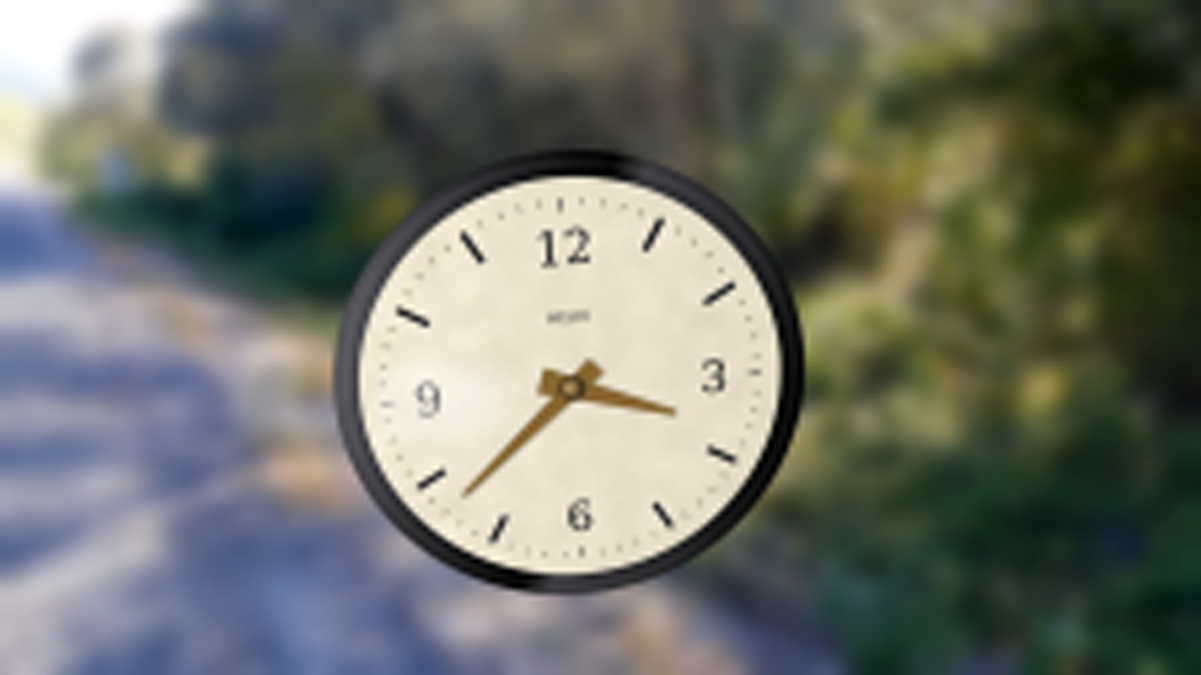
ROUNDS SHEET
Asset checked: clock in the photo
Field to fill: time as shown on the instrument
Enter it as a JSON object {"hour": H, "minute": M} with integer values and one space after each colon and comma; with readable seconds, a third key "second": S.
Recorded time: {"hour": 3, "minute": 38}
